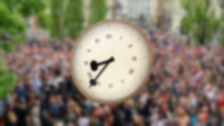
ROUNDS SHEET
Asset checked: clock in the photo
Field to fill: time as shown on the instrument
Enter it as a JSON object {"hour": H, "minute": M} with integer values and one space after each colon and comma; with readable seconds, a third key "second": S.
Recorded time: {"hour": 8, "minute": 37}
